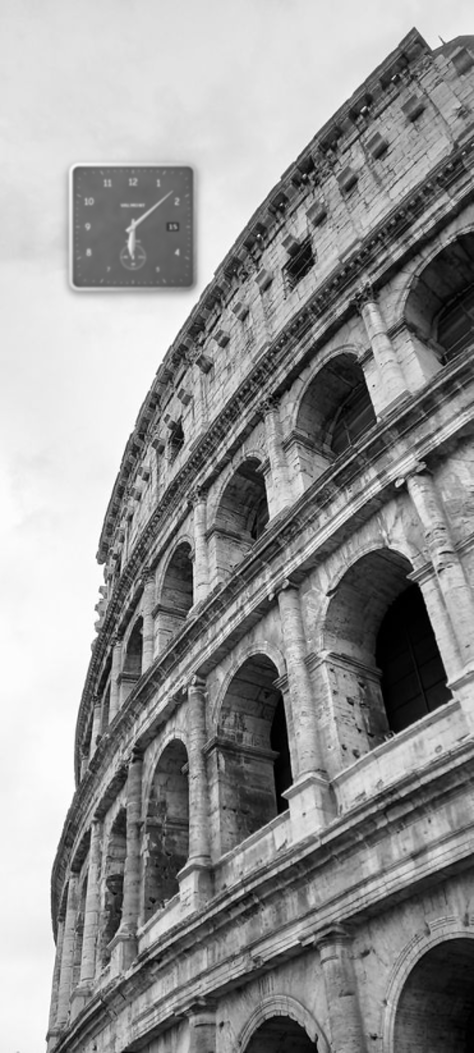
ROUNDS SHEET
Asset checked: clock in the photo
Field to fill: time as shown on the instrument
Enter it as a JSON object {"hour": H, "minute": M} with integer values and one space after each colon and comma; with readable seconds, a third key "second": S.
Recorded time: {"hour": 6, "minute": 8}
